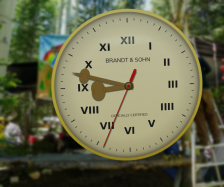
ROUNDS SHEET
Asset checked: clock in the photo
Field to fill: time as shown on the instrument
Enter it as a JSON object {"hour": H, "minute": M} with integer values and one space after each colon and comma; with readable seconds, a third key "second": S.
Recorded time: {"hour": 8, "minute": 47, "second": 34}
